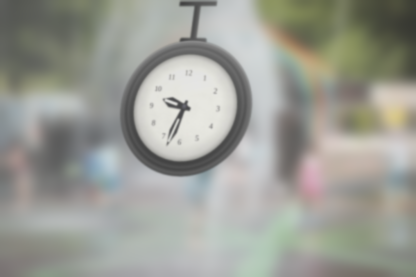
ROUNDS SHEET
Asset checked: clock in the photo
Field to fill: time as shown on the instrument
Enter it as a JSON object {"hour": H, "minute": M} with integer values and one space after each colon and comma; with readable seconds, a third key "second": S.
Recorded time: {"hour": 9, "minute": 33}
